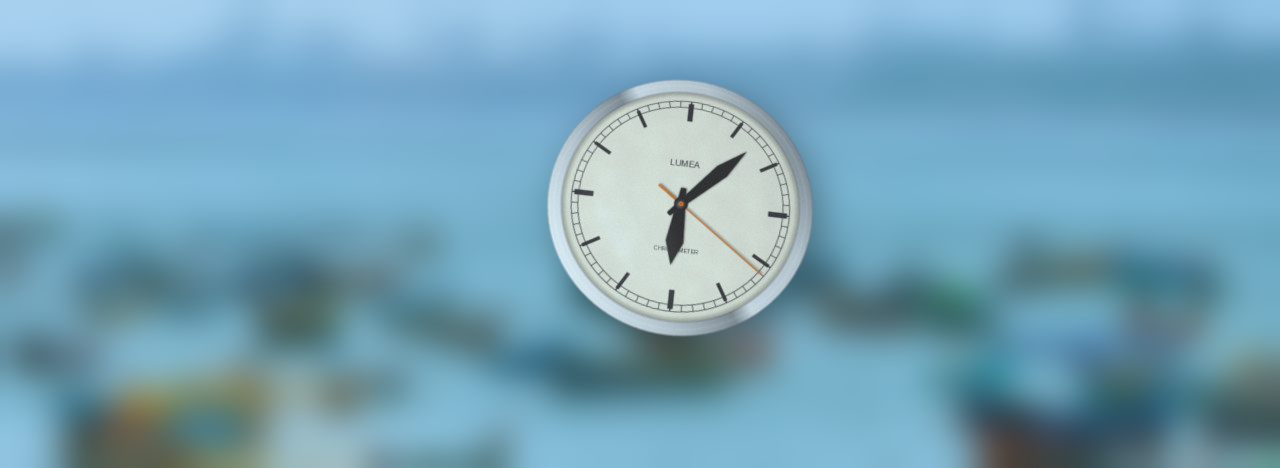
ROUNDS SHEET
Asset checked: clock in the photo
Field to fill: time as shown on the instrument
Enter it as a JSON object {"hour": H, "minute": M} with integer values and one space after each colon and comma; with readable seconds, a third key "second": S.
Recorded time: {"hour": 6, "minute": 7, "second": 21}
